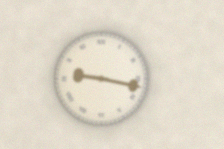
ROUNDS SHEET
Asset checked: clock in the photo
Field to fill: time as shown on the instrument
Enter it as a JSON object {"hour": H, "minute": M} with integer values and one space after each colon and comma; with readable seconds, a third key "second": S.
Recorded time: {"hour": 9, "minute": 17}
